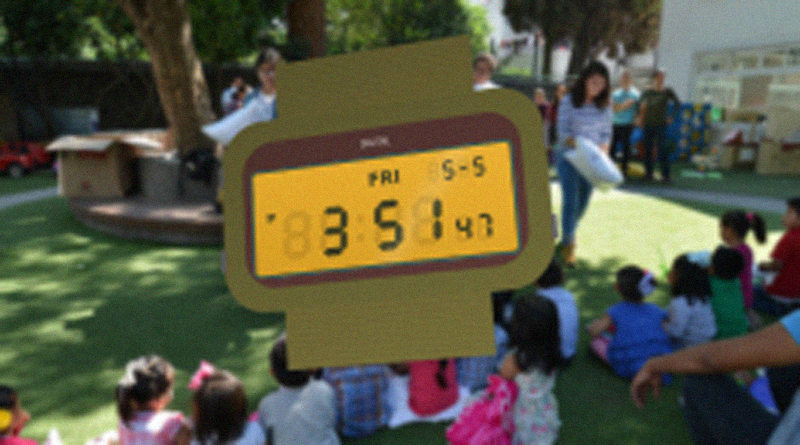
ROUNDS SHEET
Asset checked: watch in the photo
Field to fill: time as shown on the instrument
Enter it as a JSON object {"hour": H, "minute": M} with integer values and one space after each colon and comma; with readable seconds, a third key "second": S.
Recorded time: {"hour": 3, "minute": 51, "second": 47}
